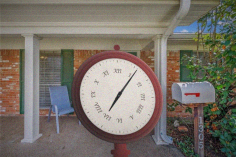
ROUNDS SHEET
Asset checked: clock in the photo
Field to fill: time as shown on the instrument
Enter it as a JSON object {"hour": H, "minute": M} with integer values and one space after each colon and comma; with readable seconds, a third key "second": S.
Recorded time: {"hour": 7, "minute": 6}
